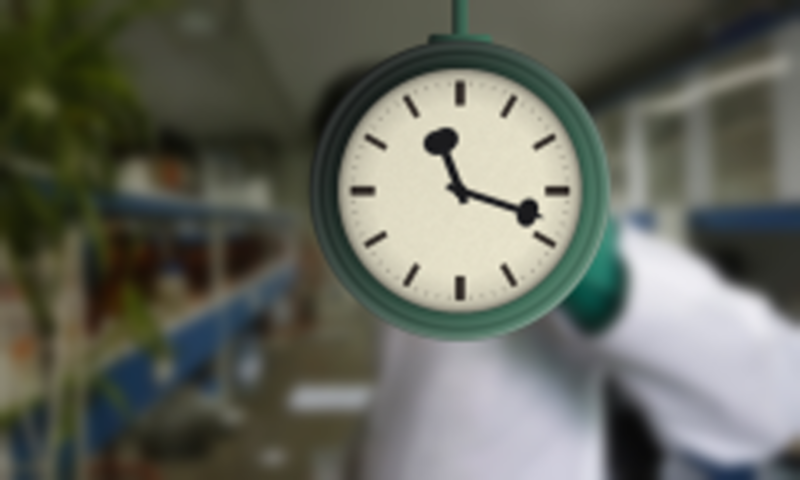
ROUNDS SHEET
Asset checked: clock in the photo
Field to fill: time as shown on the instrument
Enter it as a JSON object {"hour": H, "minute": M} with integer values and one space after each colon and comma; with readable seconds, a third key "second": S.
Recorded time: {"hour": 11, "minute": 18}
